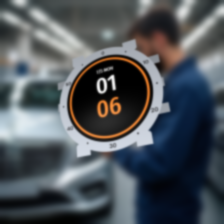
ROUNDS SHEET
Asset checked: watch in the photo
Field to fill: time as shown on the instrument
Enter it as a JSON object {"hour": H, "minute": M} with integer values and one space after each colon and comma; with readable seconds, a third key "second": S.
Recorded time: {"hour": 1, "minute": 6}
